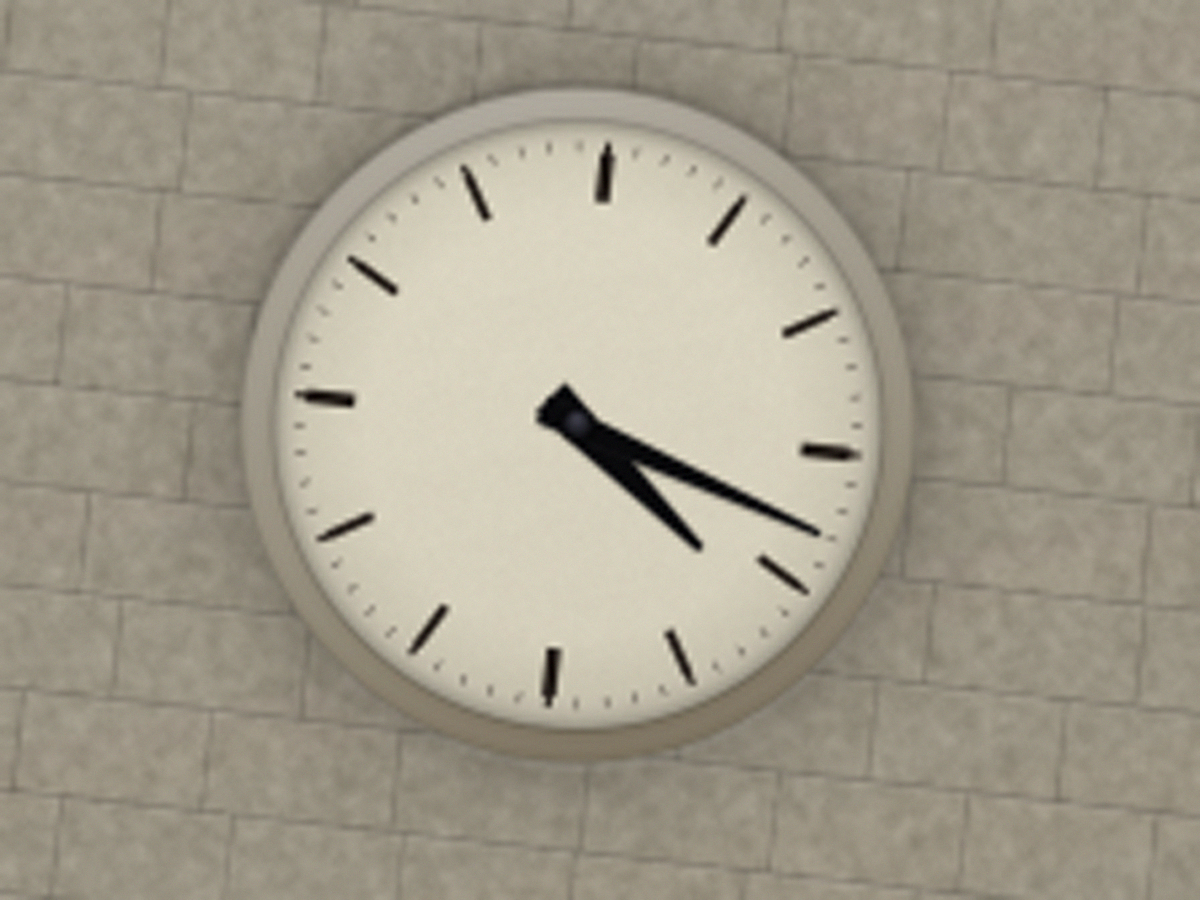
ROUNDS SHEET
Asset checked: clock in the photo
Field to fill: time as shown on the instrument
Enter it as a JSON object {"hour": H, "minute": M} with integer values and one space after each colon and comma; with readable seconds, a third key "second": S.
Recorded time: {"hour": 4, "minute": 18}
